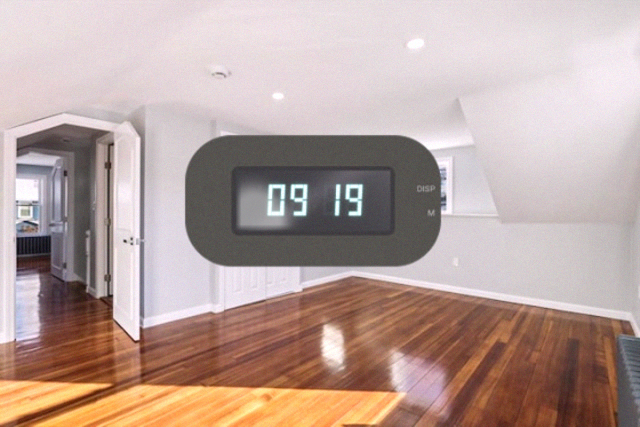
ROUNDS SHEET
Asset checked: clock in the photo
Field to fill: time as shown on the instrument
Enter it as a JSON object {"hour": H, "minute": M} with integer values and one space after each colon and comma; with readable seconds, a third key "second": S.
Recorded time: {"hour": 9, "minute": 19}
